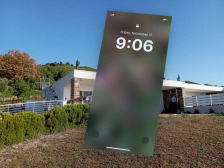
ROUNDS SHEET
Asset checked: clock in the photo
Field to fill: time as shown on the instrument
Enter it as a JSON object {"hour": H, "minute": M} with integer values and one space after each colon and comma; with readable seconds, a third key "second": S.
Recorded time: {"hour": 9, "minute": 6}
